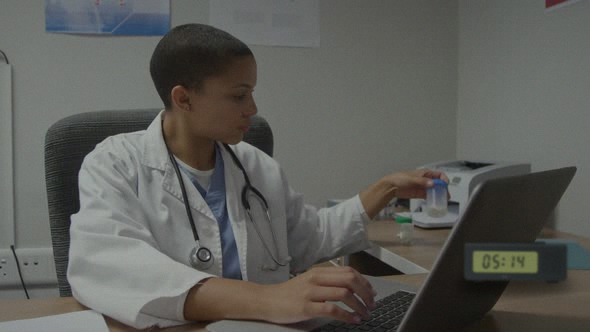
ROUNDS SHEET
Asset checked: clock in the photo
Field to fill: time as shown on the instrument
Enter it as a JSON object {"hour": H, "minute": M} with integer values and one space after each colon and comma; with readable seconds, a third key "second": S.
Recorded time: {"hour": 5, "minute": 14}
